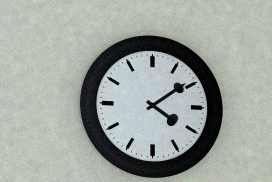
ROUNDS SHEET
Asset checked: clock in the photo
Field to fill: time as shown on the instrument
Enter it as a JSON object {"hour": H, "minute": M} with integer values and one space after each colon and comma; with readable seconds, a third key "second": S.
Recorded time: {"hour": 4, "minute": 9}
